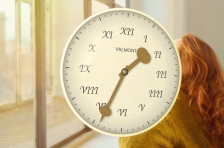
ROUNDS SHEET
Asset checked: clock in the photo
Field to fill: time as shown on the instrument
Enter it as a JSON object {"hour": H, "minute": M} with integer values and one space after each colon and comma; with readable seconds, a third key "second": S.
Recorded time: {"hour": 1, "minute": 34}
